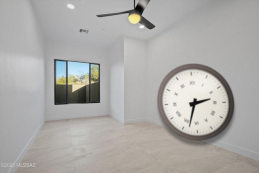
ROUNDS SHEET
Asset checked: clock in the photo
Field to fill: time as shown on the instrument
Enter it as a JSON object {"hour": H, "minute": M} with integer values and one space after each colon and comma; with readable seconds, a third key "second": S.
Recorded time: {"hour": 2, "minute": 33}
